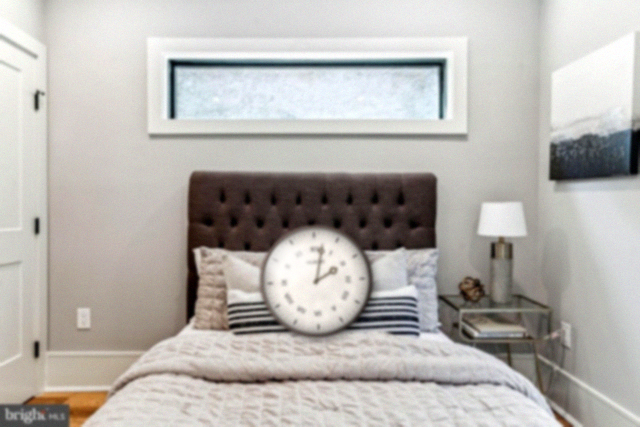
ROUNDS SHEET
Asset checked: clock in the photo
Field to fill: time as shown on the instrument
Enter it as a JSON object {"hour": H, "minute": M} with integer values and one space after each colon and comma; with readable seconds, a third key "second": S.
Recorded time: {"hour": 2, "minute": 2}
